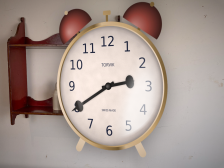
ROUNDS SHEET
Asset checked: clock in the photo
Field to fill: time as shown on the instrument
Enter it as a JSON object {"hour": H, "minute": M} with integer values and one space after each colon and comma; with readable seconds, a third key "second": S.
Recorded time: {"hour": 2, "minute": 40}
